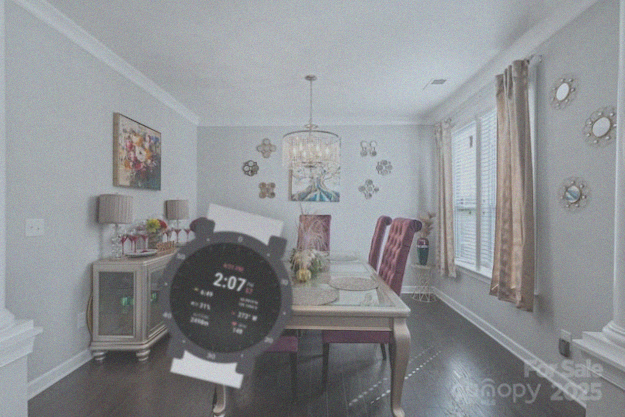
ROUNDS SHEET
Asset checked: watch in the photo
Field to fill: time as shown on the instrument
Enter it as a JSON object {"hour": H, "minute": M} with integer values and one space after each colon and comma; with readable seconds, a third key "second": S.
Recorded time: {"hour": 2, "minute": 7}
